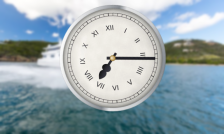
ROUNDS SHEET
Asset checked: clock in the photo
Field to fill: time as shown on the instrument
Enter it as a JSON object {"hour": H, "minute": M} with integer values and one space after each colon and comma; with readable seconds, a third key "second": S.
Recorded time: {"hour": 7, "minute": 16}
